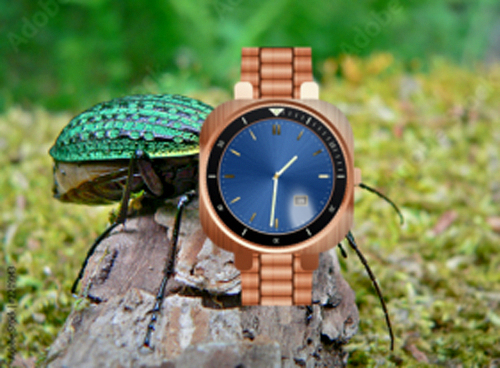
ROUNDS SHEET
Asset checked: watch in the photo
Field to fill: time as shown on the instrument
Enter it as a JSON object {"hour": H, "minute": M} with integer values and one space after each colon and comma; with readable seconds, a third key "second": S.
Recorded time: {"hour": 1, "minute": 31}
